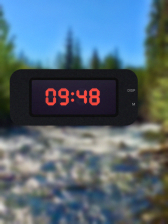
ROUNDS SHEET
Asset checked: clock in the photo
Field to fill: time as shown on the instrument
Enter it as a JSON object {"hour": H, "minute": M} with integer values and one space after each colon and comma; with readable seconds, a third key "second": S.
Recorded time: {"hour": 9, "minute": 48}
